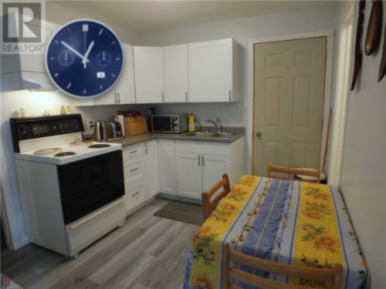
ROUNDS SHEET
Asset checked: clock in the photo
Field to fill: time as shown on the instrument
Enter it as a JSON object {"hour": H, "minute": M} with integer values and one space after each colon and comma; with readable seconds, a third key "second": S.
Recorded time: {"hour": 12, "minute": 51}
